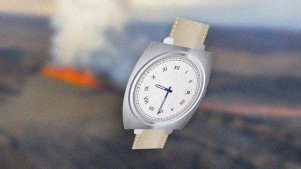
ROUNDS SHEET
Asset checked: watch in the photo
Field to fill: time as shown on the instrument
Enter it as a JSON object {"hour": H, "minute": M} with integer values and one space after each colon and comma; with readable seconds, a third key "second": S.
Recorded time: {"hour": 9, "minute": 31}
